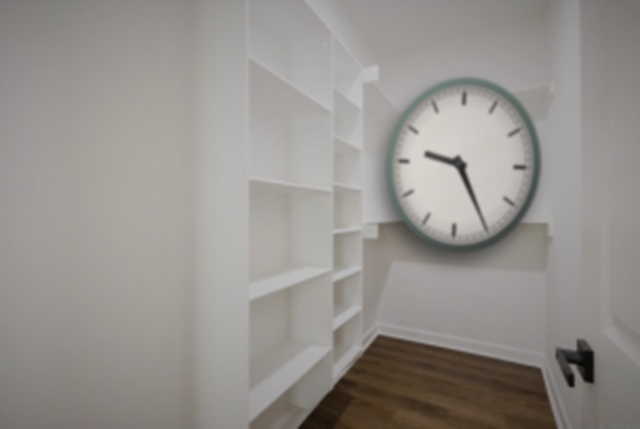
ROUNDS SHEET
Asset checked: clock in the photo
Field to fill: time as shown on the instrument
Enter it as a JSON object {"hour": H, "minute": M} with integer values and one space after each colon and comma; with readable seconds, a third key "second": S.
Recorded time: {"hour": 9, "minute": 25}
